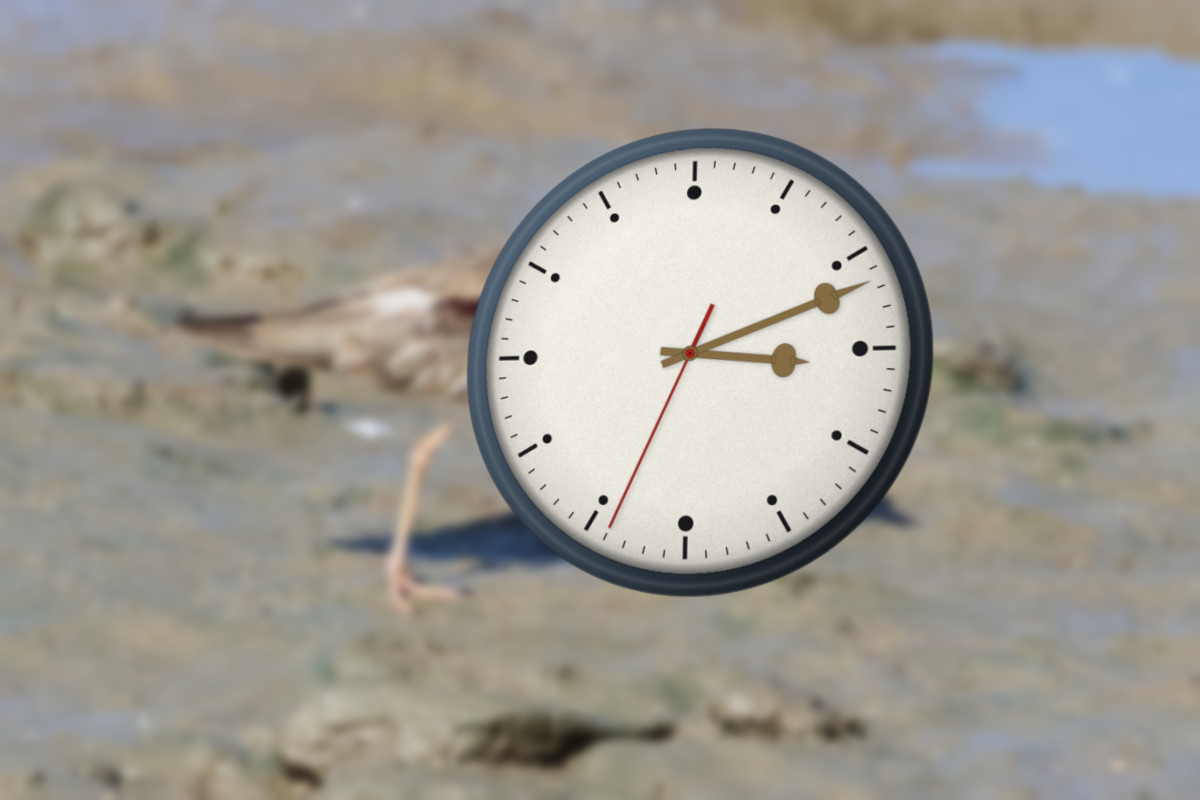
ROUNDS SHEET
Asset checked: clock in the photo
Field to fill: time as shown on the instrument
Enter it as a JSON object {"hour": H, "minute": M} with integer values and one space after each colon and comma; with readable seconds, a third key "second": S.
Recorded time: {"hour": 3, "minute": 11, "second": 34}
